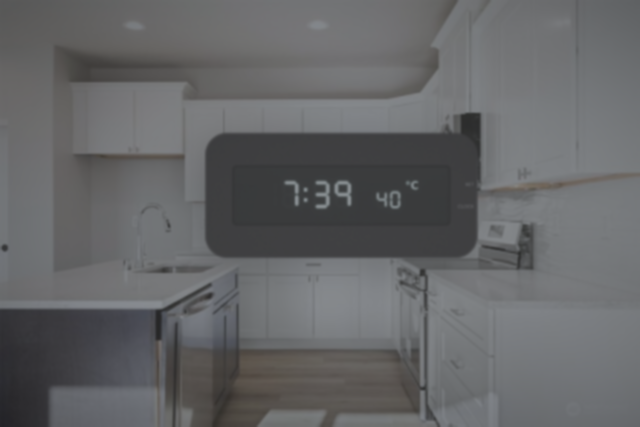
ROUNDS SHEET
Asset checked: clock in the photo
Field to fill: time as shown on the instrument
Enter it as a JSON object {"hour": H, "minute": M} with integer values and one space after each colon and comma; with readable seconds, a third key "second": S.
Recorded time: {"hour": 7, "minute": 39}
